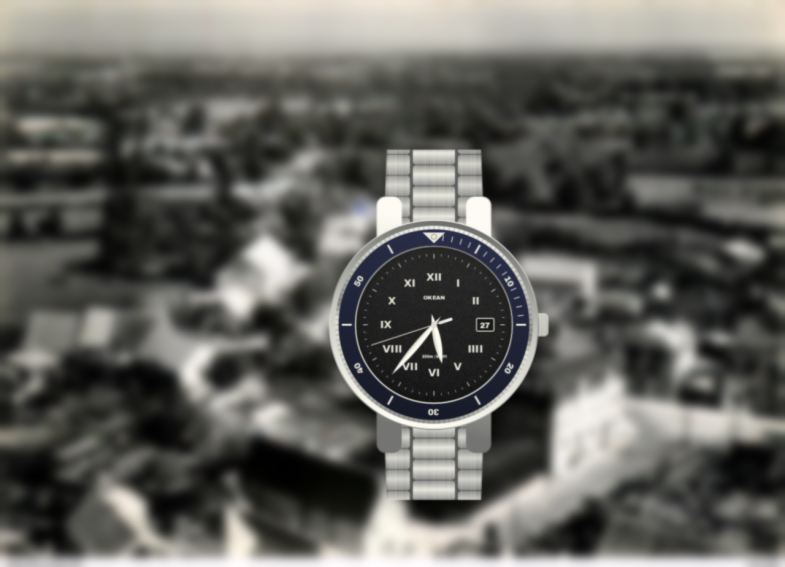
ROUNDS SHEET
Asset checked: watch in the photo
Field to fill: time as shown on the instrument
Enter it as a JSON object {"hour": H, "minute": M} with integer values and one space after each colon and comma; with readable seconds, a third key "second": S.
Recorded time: {"hour": 5, "minute": 36, "second": 42}
